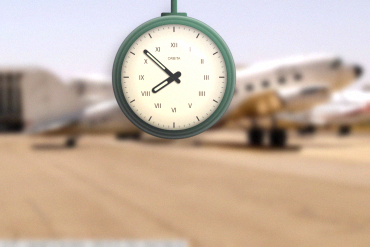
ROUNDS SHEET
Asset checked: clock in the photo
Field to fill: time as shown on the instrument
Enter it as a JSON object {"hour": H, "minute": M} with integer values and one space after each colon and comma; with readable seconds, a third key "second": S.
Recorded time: {"hour": 7, "minute": 52}
